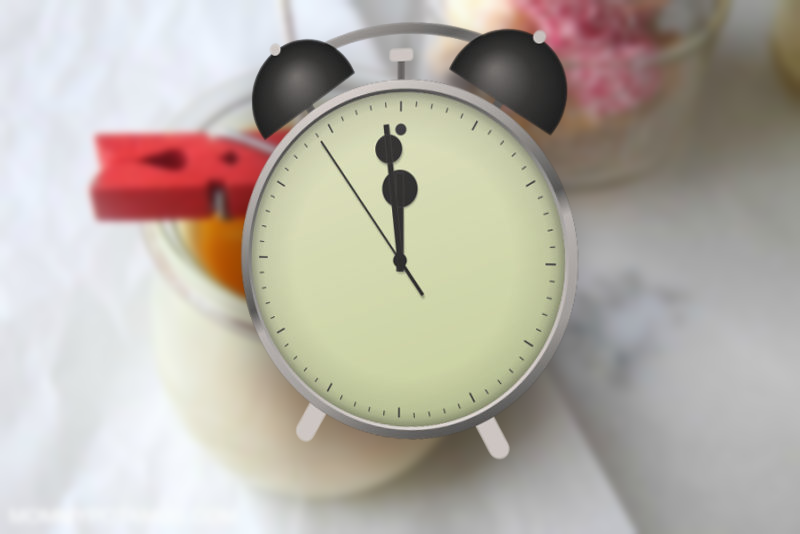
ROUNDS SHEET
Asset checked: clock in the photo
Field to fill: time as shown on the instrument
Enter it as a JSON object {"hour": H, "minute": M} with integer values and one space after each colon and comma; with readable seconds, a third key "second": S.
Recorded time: {"hour": 11, "minute": 58, "second": 54}
